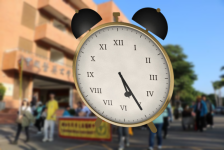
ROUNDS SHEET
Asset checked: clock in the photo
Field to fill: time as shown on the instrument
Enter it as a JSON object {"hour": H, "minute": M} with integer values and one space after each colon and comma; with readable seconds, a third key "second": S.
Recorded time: {"hour": 5, "minute": 25}
